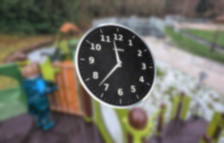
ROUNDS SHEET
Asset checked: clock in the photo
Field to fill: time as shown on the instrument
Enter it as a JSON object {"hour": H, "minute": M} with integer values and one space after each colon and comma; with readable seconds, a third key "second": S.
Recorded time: {"hour": 11, "minute": 37}
